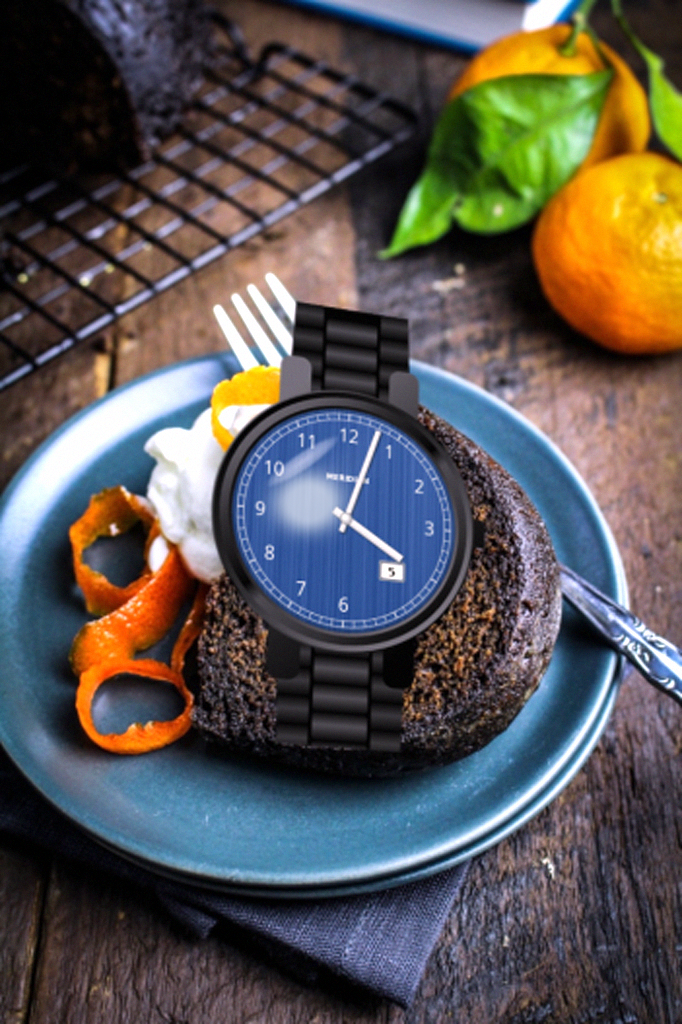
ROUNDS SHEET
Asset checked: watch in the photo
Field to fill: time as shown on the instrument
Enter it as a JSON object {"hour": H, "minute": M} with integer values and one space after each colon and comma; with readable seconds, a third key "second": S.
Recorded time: {"hour": 4, "minute": 3}
